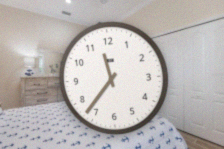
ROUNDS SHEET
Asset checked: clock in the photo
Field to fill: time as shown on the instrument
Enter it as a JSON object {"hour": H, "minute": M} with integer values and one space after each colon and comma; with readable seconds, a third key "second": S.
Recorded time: {"hour": 11, "minute": 37}
